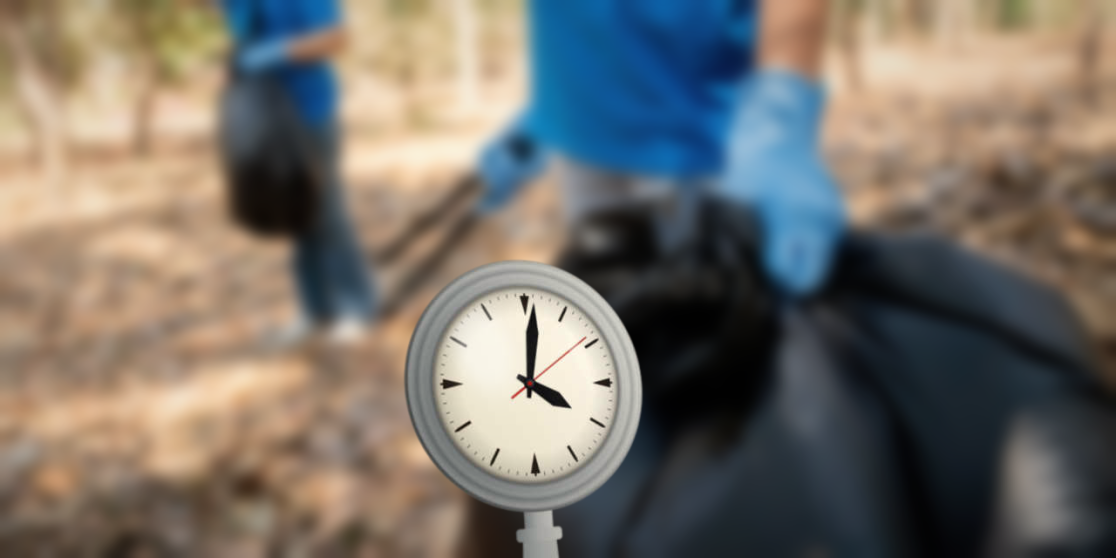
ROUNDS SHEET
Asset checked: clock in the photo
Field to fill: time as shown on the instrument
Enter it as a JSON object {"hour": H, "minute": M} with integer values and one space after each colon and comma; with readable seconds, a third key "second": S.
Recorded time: {"hour": 4, "minute": 1, "second": 9}
